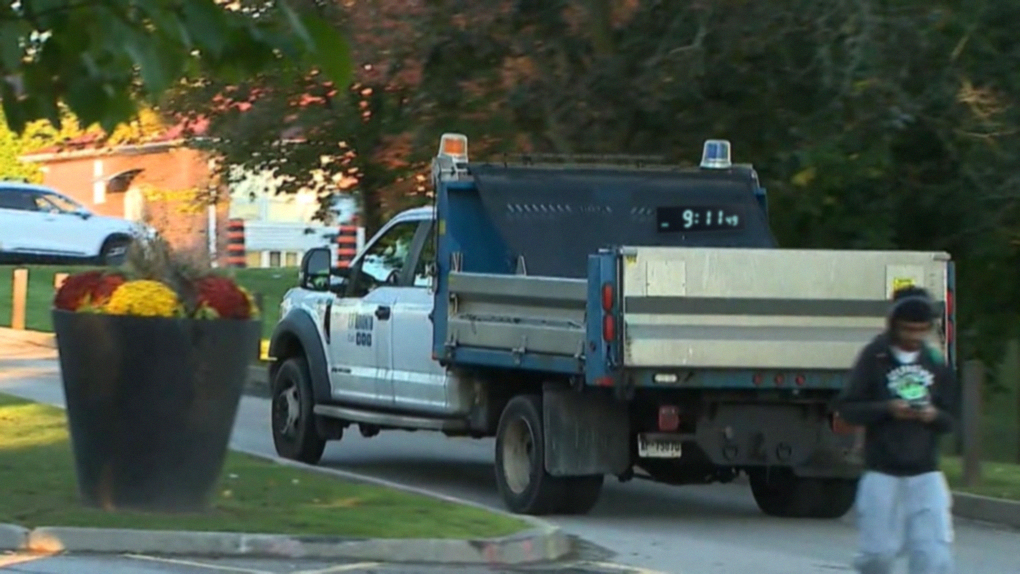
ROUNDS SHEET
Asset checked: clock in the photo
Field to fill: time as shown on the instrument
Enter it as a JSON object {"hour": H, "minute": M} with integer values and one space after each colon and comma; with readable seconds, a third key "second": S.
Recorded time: {"hour": 9, "minute": 11}
